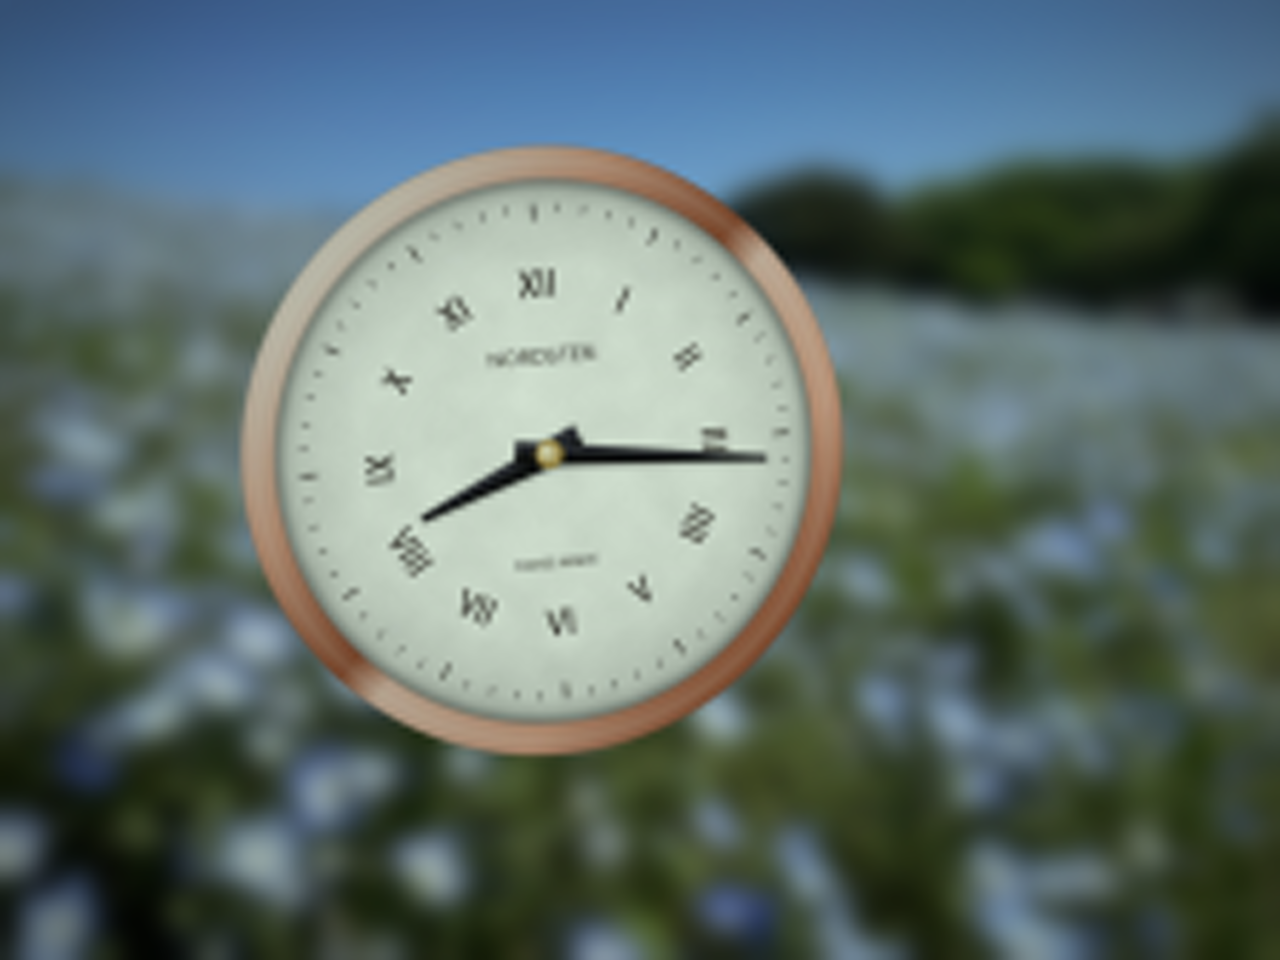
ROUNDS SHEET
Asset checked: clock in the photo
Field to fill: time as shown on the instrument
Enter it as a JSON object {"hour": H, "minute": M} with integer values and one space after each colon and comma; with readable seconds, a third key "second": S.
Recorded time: {"hour": 8, "minute": 16}
